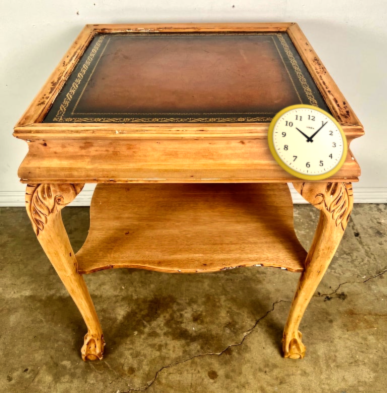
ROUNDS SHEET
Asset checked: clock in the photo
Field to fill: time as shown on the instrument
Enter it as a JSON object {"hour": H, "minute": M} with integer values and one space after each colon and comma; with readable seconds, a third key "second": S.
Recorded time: {"hour": 10, "minute": 6}
